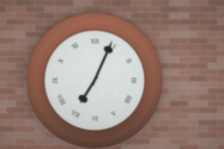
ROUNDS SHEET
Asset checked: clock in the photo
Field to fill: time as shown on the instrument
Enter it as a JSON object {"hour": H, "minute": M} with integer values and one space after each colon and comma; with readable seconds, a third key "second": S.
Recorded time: {"hour": 7, "minute": 4}
